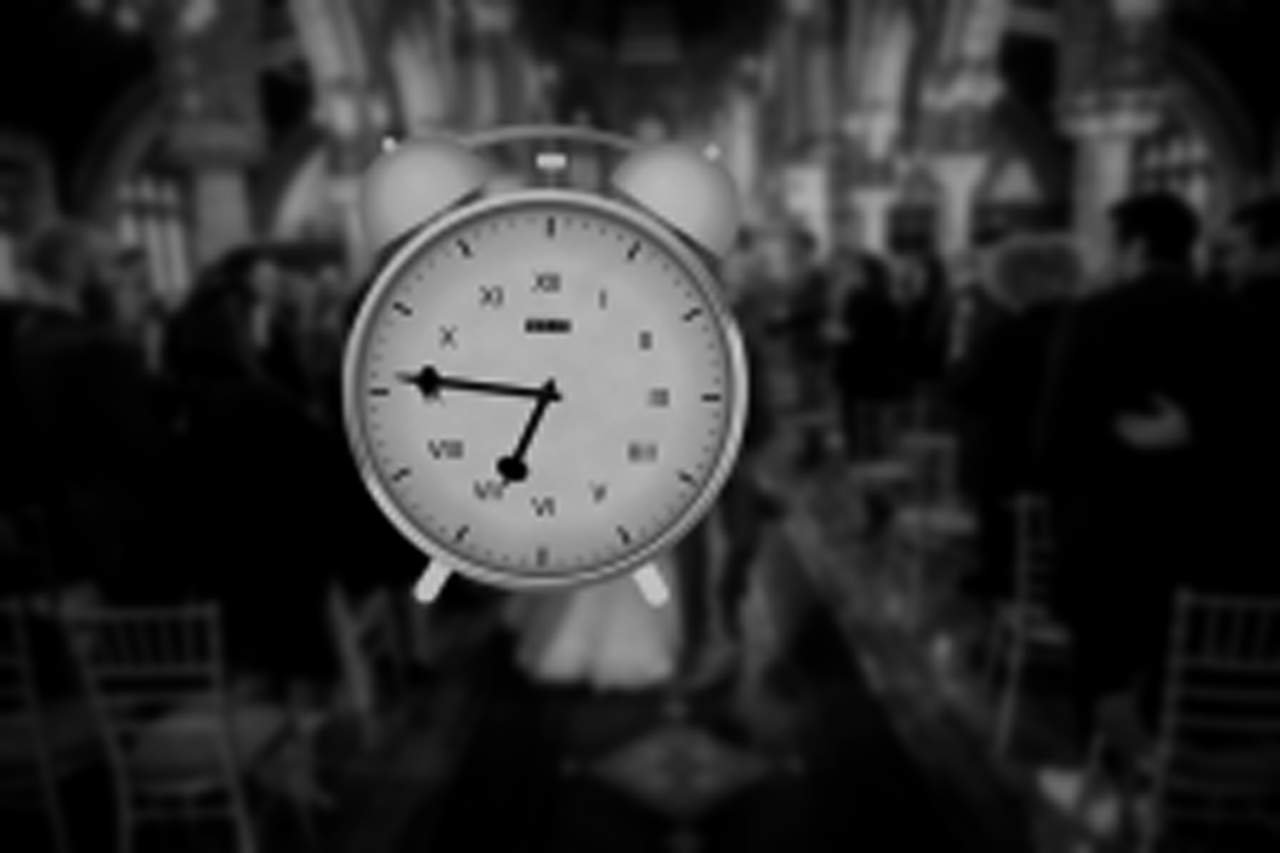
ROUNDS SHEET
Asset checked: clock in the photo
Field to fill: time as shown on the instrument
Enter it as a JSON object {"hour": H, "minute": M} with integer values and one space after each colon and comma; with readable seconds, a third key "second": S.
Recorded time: {"hour": 6, "minute": 46}
